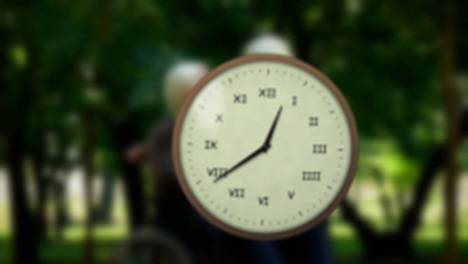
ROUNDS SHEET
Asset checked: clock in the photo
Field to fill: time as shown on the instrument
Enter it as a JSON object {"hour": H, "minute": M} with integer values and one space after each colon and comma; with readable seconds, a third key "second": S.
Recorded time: {"hour": 12, "minute": 39}
